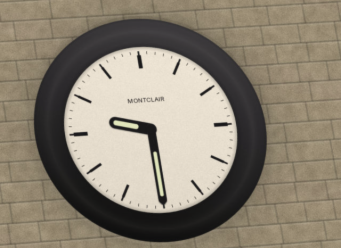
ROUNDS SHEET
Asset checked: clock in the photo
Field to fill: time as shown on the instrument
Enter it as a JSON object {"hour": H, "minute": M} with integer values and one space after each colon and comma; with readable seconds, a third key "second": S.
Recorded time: {"hour": 9, "minute": 30}
